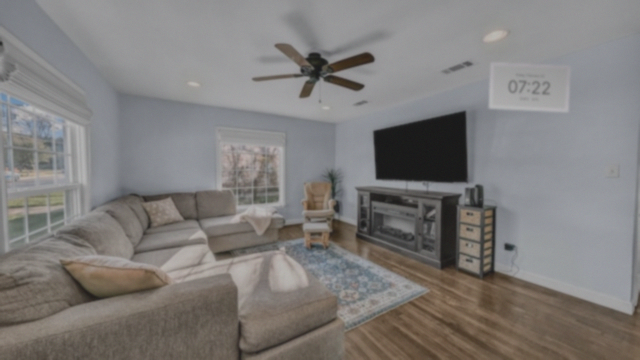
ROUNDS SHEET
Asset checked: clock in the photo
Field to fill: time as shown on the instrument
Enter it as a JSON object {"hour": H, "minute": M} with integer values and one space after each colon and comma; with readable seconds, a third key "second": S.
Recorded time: {"hour": 7, "minute": 22}
